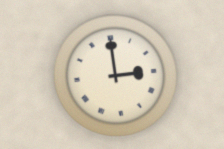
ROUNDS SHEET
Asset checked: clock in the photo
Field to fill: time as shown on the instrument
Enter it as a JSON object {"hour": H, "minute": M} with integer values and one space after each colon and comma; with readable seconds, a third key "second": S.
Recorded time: {"hour": 3, "minute": 0}
